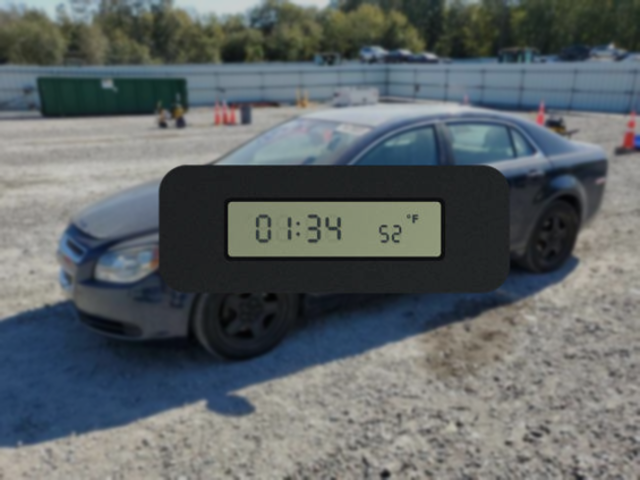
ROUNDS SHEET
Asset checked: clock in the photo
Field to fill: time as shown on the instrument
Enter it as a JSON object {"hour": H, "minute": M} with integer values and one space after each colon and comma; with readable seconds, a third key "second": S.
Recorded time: {"hour": 1, "minute": 34}
